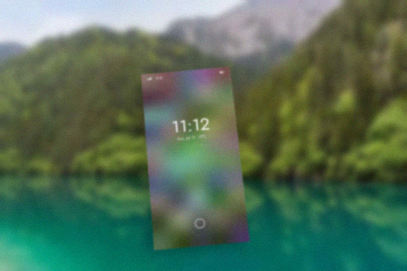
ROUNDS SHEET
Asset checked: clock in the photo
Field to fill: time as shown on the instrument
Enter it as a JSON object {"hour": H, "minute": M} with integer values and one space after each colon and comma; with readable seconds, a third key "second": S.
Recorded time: {"hour": 11, "minute": 12}
